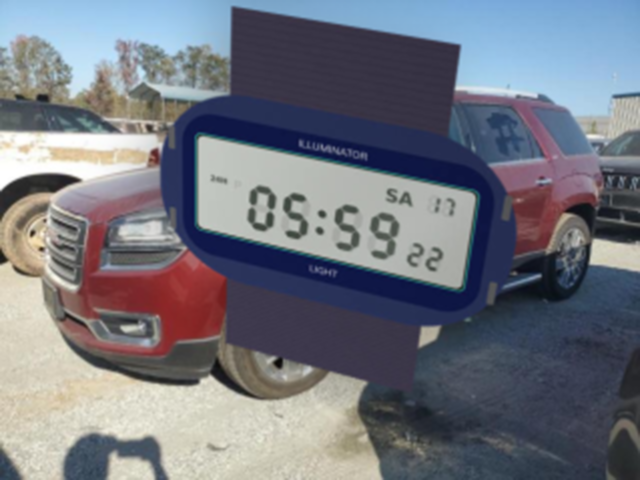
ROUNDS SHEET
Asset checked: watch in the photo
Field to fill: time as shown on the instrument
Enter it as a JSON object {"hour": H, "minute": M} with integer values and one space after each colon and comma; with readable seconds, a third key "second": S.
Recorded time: {"hour": 5, "minute": 59, "second": 22}
